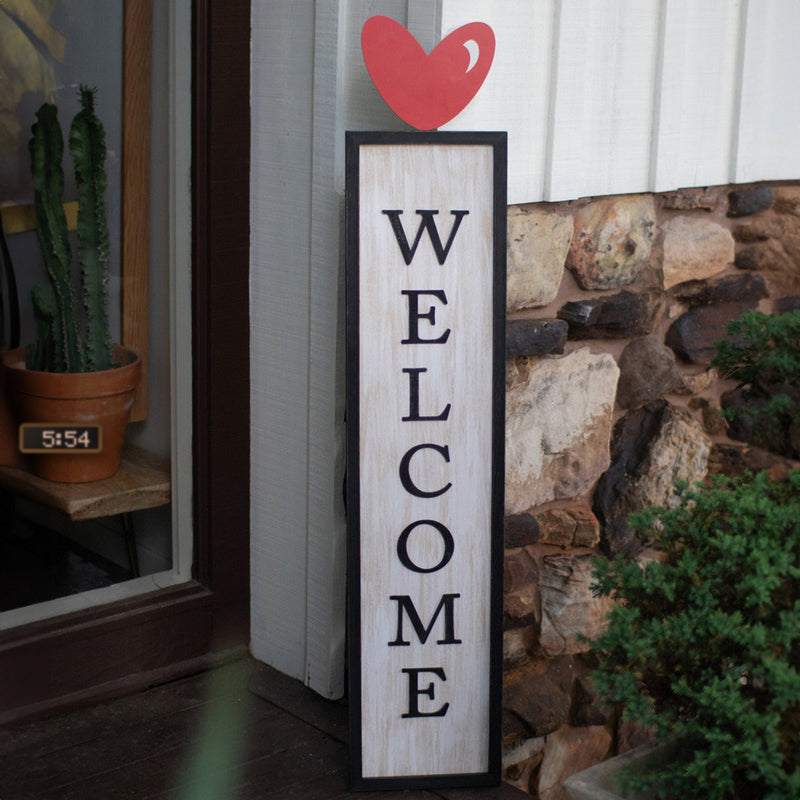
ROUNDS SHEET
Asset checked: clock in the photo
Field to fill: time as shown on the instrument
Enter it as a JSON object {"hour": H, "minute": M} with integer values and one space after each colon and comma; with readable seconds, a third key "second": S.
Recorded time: {"hour": 5, "minute": 54}
